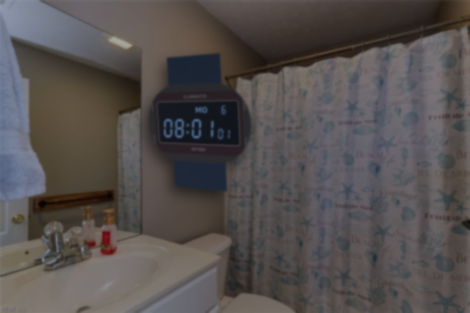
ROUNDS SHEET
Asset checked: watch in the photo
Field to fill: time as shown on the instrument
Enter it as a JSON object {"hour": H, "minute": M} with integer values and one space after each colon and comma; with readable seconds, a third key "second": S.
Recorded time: {"hour": 8, "minute": 1}
